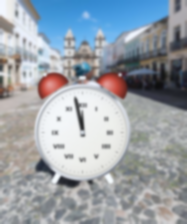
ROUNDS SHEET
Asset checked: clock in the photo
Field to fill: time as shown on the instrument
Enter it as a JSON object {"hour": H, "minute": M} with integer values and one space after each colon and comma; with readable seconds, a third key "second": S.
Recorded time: {"hour": 11, "minute": 58}
